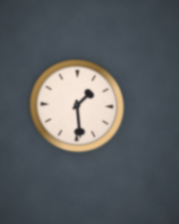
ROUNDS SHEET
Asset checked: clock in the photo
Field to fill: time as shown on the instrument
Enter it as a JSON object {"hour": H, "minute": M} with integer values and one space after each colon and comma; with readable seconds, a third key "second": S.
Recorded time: {"hour": 1, "minute": 29}
